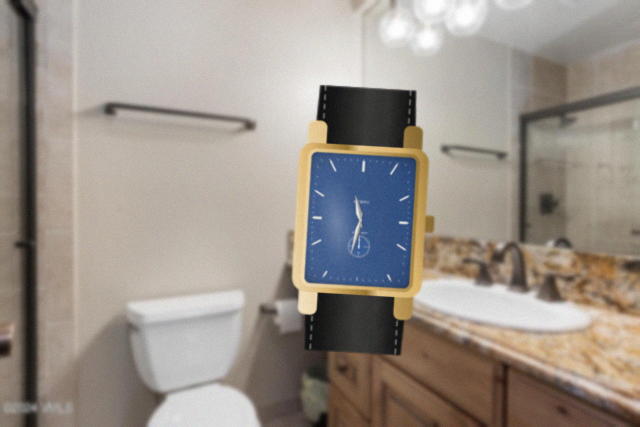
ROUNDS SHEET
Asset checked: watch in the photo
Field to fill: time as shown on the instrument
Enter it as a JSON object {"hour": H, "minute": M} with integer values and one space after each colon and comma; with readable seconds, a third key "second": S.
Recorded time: {"hour": 11, "minute": 32}
